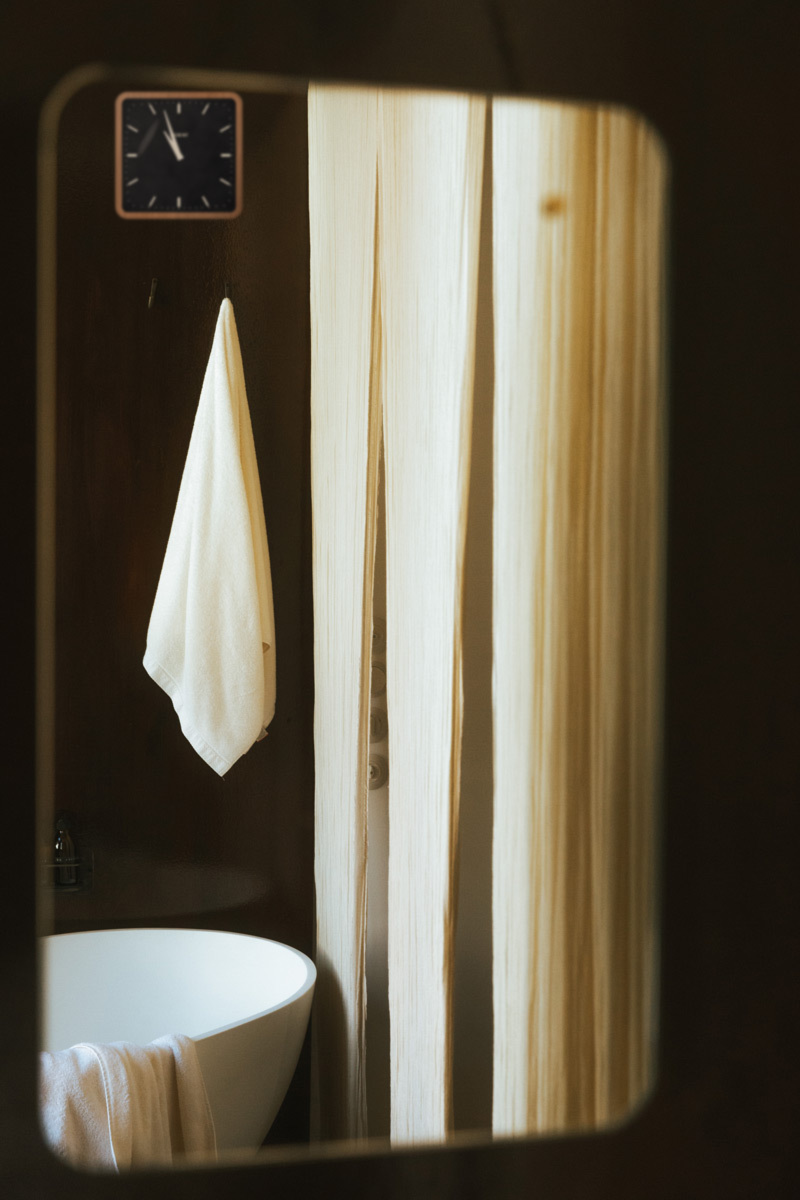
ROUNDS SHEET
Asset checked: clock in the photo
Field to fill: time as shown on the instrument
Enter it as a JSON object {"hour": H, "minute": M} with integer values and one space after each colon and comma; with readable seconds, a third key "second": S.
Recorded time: {"hour": 10, "minute": 57}
